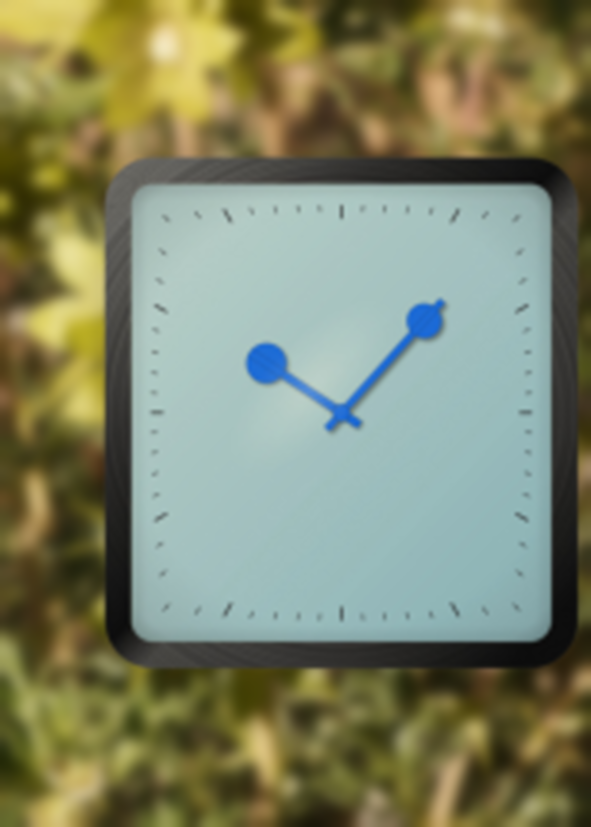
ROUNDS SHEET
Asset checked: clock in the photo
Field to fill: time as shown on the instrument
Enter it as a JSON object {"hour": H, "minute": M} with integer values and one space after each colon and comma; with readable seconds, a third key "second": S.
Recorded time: {"hour": 10, "minute": 7}
